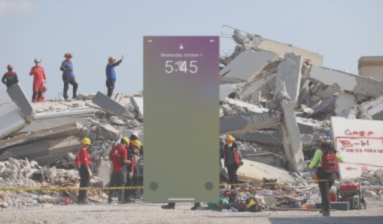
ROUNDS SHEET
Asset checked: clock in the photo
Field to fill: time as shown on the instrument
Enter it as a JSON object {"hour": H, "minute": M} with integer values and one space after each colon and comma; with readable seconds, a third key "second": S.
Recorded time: {"hour": 5, "minute": 45}
